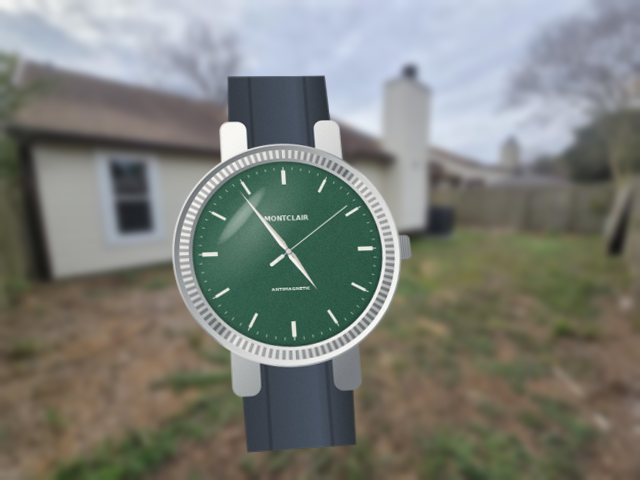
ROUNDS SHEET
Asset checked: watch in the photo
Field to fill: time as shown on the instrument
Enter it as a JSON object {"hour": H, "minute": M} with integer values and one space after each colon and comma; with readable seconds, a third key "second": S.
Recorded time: {"hour": 4, "minute": 54, "second": 9}
